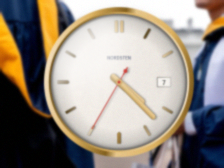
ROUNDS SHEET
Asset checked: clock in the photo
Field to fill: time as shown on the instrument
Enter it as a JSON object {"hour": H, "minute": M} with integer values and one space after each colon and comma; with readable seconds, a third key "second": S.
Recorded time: {"hour": 4, "minute": 22, "second": 35}
